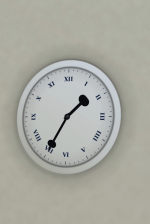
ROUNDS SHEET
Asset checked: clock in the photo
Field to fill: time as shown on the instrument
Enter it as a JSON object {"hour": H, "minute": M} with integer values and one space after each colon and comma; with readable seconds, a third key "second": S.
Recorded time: {"hour": 1, "minute": 35}
